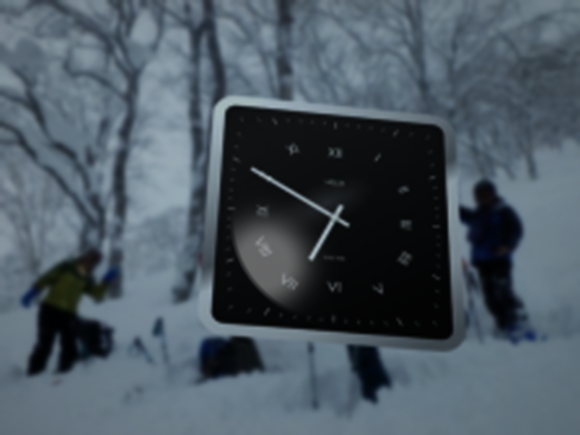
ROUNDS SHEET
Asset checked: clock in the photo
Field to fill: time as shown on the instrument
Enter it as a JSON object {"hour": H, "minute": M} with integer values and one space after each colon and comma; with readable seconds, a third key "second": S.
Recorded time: {"hour": 6, "minute": 50}
